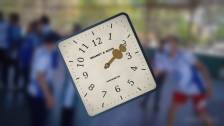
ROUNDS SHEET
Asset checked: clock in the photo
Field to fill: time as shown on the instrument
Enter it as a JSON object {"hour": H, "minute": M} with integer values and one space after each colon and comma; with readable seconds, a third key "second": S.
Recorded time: {"hour": 2, "minute": 11}
